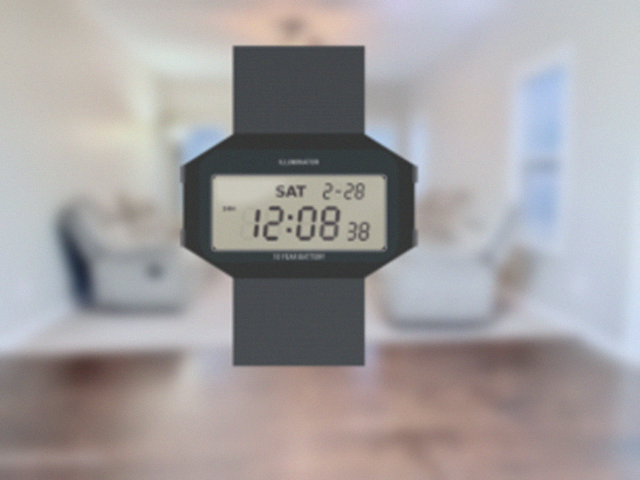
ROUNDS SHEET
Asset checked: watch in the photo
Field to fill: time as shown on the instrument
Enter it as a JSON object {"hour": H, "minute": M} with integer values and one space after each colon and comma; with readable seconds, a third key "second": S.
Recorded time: {"hour": 12, "minute": 8, "second": 38}
